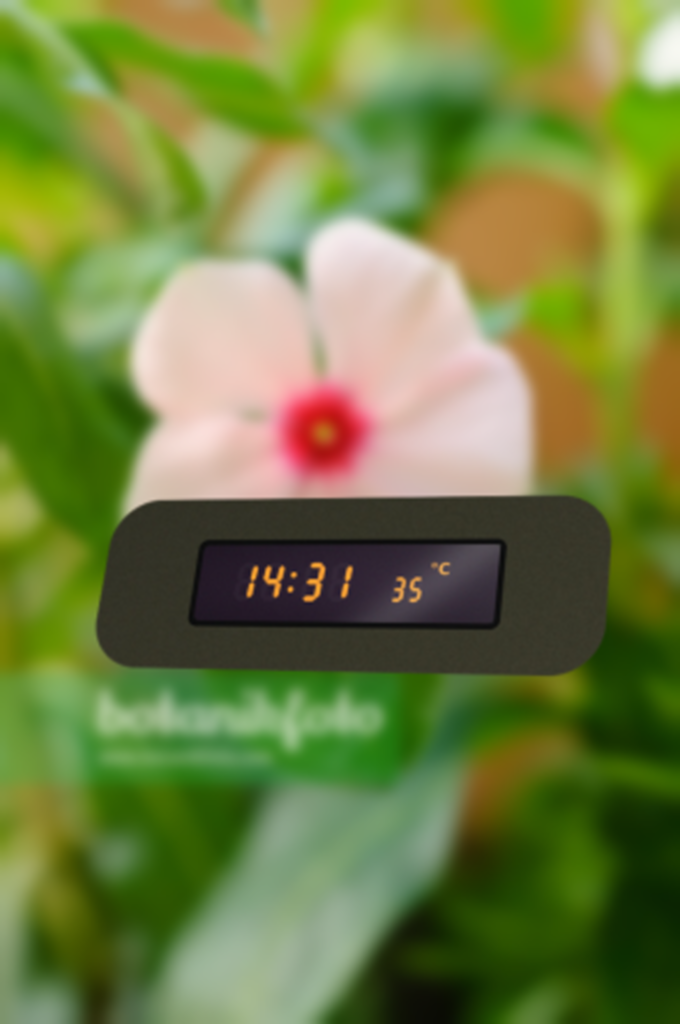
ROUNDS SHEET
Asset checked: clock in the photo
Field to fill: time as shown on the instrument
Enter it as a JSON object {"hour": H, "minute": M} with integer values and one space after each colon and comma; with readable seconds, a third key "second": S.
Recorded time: {"hour": 14, "minute": 31}
